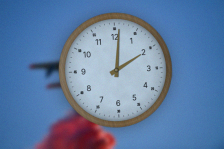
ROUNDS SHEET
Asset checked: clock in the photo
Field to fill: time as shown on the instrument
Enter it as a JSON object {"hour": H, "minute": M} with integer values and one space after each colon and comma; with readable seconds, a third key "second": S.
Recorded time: {"hour": 2, "minute": 1}
